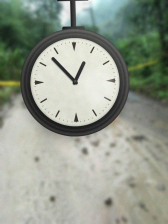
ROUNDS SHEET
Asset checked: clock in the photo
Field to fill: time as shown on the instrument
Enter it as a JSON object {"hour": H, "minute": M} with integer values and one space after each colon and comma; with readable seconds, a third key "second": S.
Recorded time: {"hour": 12, "minute": 53}
